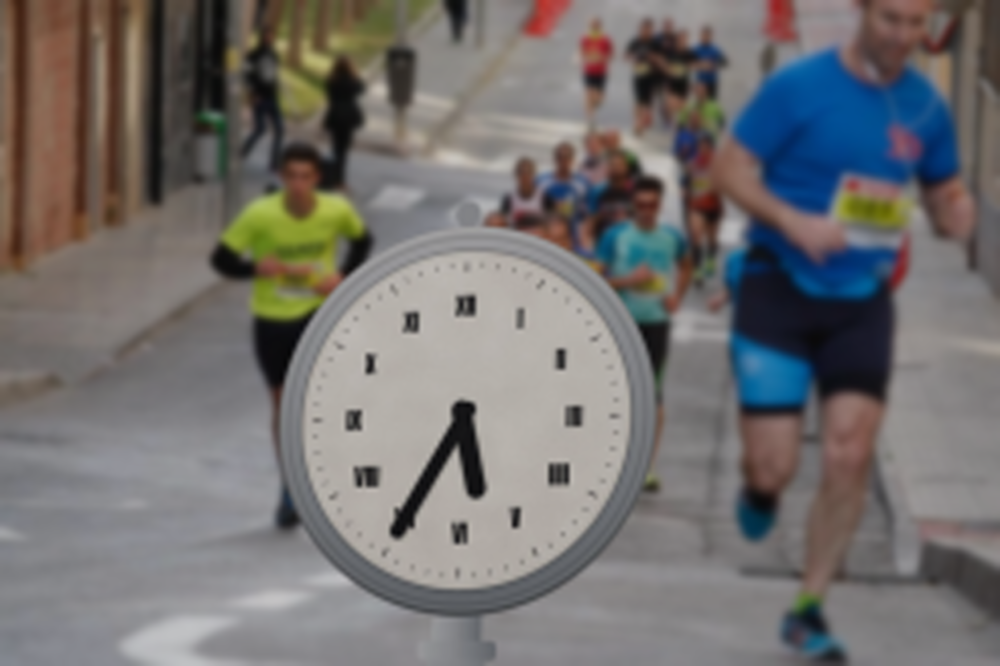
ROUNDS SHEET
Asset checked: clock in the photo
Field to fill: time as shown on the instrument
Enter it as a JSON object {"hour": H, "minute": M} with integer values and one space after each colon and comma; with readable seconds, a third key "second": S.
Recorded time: {"hour": 5, "minute": 35}
